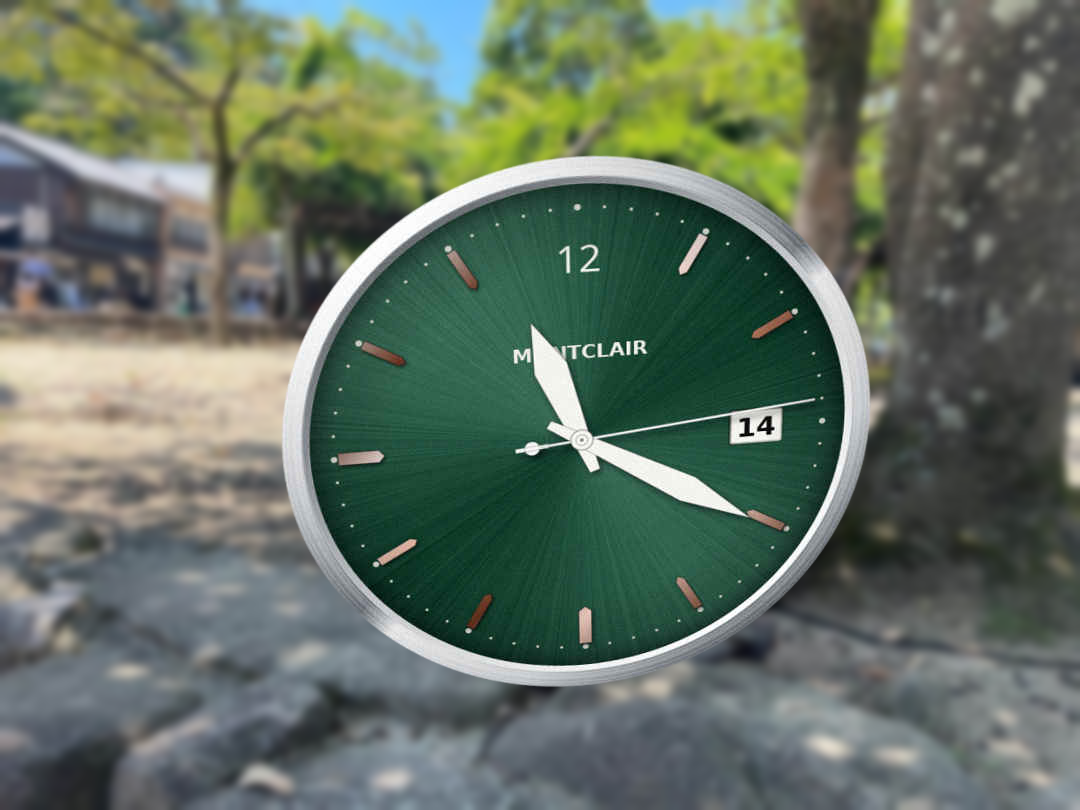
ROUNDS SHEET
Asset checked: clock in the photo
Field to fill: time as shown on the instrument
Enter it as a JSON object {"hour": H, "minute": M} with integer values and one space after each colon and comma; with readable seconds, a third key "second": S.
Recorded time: {"hour": 11, "minute": 20, "second": 14}
